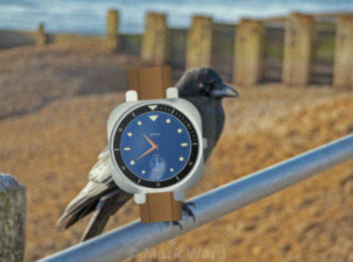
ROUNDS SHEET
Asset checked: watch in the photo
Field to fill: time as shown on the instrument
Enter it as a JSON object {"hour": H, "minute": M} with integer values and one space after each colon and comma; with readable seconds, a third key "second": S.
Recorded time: {"hour": 10, "minute": 40}
